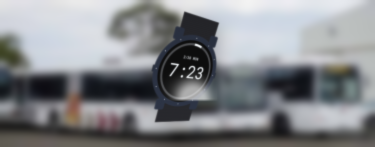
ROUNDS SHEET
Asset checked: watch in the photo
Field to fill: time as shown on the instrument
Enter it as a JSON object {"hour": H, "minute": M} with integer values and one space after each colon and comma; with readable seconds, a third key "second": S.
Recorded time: {"hour": 7, "minute": 23}
